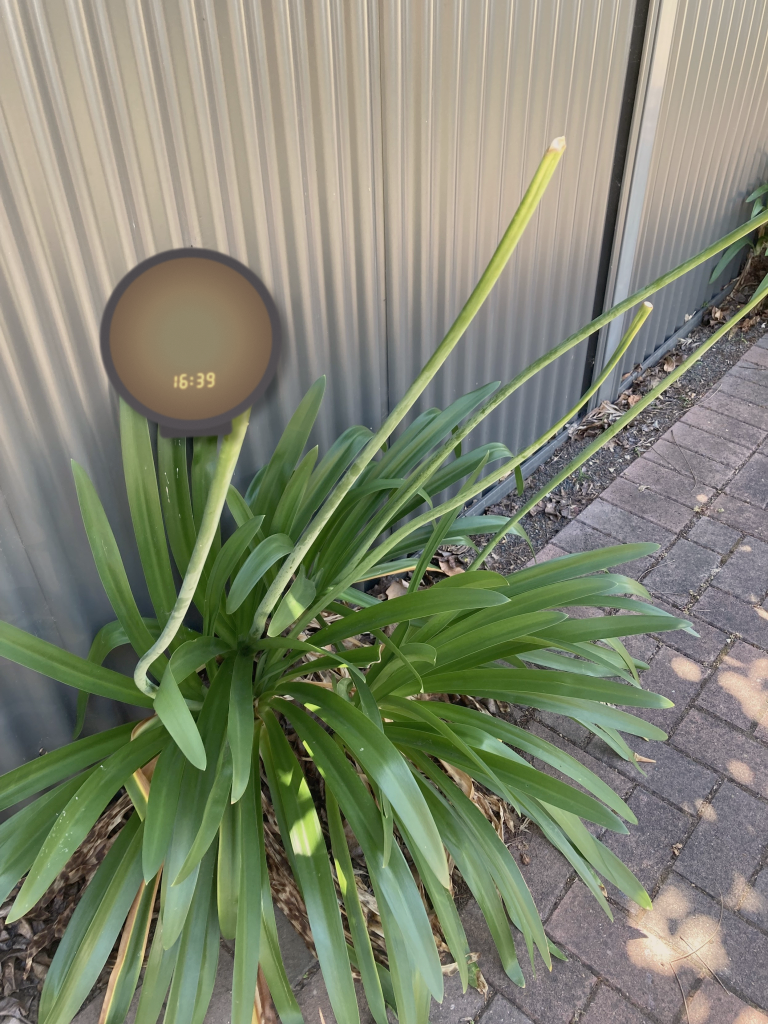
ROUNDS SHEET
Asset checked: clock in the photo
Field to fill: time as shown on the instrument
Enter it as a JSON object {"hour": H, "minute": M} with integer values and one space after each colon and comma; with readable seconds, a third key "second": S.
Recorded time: {"hour": 16, "minute": 39}
